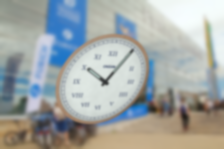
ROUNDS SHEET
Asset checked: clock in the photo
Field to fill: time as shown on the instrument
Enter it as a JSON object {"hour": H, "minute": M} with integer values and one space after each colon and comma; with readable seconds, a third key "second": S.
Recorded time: {"hour": 10, "minute": 5}
